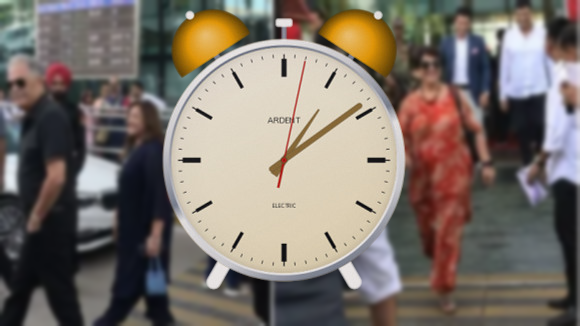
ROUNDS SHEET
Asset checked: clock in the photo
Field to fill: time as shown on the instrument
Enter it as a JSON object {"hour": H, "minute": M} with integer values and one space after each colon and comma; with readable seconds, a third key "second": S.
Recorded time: {"hour": 1, "minute": 9, "second": 2}
